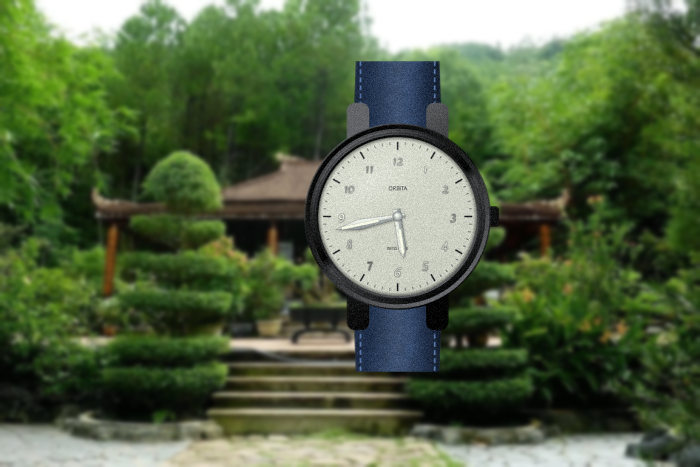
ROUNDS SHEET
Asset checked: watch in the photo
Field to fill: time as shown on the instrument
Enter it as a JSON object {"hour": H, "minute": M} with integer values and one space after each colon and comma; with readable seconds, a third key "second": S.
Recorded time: {"hour": 5, "minute": 43}
